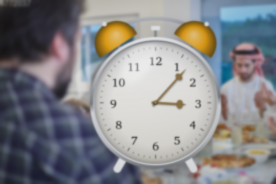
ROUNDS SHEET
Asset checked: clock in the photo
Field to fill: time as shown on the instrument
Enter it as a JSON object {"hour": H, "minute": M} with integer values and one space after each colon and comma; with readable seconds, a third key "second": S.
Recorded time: {"hour": 3, "minute": 7}
